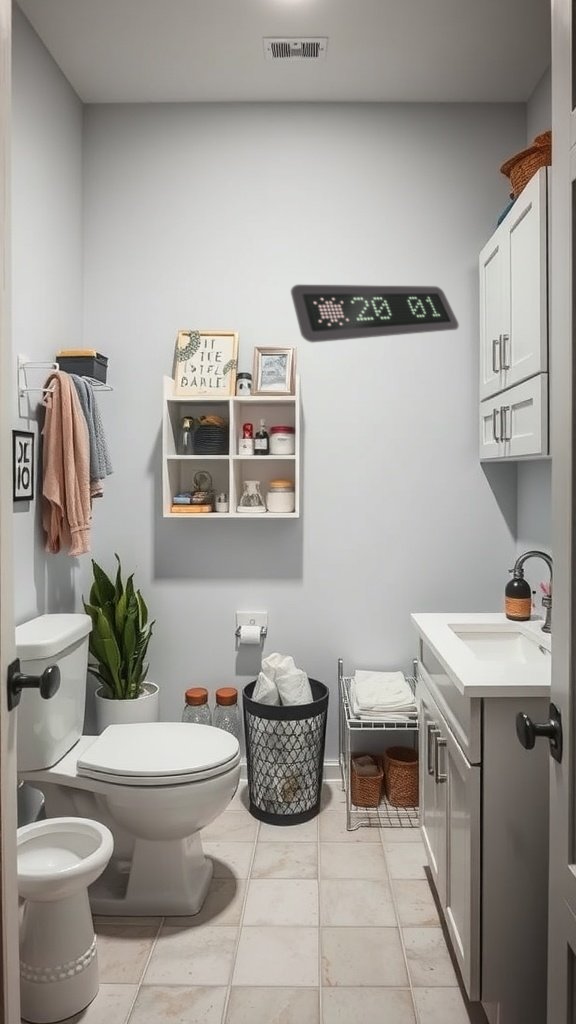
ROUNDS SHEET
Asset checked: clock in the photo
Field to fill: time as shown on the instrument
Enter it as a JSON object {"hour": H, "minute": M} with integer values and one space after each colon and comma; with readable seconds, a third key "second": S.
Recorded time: {"hour": 20, "minute": 1}
